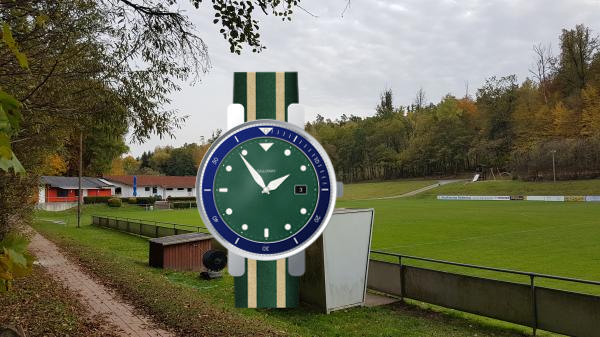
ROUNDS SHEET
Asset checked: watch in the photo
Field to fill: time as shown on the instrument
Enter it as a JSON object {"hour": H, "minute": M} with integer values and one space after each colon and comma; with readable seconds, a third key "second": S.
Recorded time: {"hour": 1, "minute": 54}
